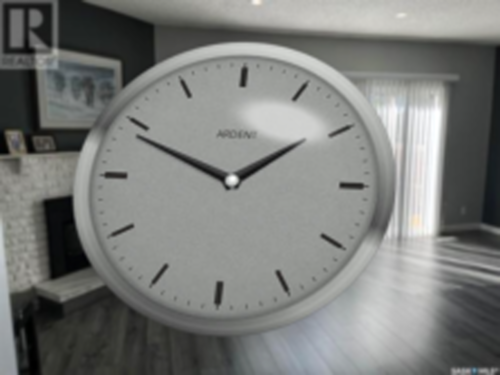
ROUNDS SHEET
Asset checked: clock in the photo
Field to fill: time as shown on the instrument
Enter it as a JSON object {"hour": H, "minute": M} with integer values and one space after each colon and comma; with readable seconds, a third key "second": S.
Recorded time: {"hour": 1, "minute": 49}
